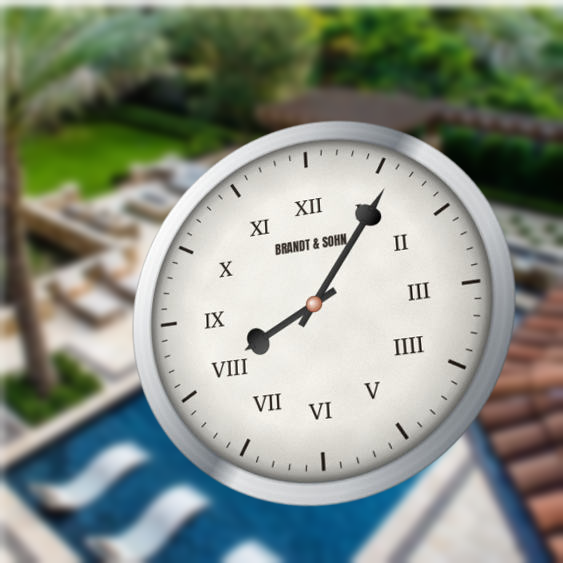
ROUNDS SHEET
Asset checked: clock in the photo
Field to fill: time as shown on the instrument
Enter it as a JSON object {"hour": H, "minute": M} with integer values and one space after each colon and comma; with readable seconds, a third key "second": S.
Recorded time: {"hour": 8, "minute": 6}
